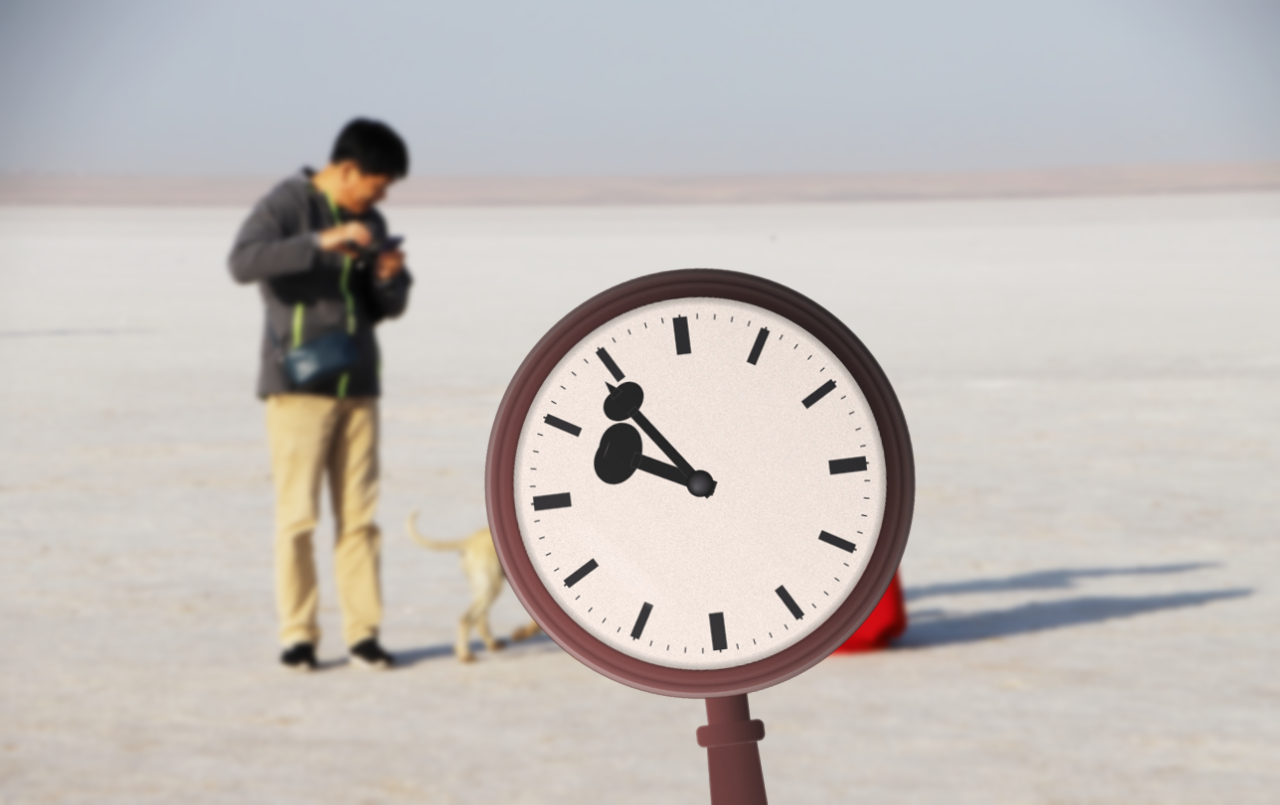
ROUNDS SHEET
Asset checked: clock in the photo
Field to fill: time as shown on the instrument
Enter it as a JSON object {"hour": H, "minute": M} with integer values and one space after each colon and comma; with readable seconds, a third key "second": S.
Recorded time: {"hour": 9, "minute": 54}
